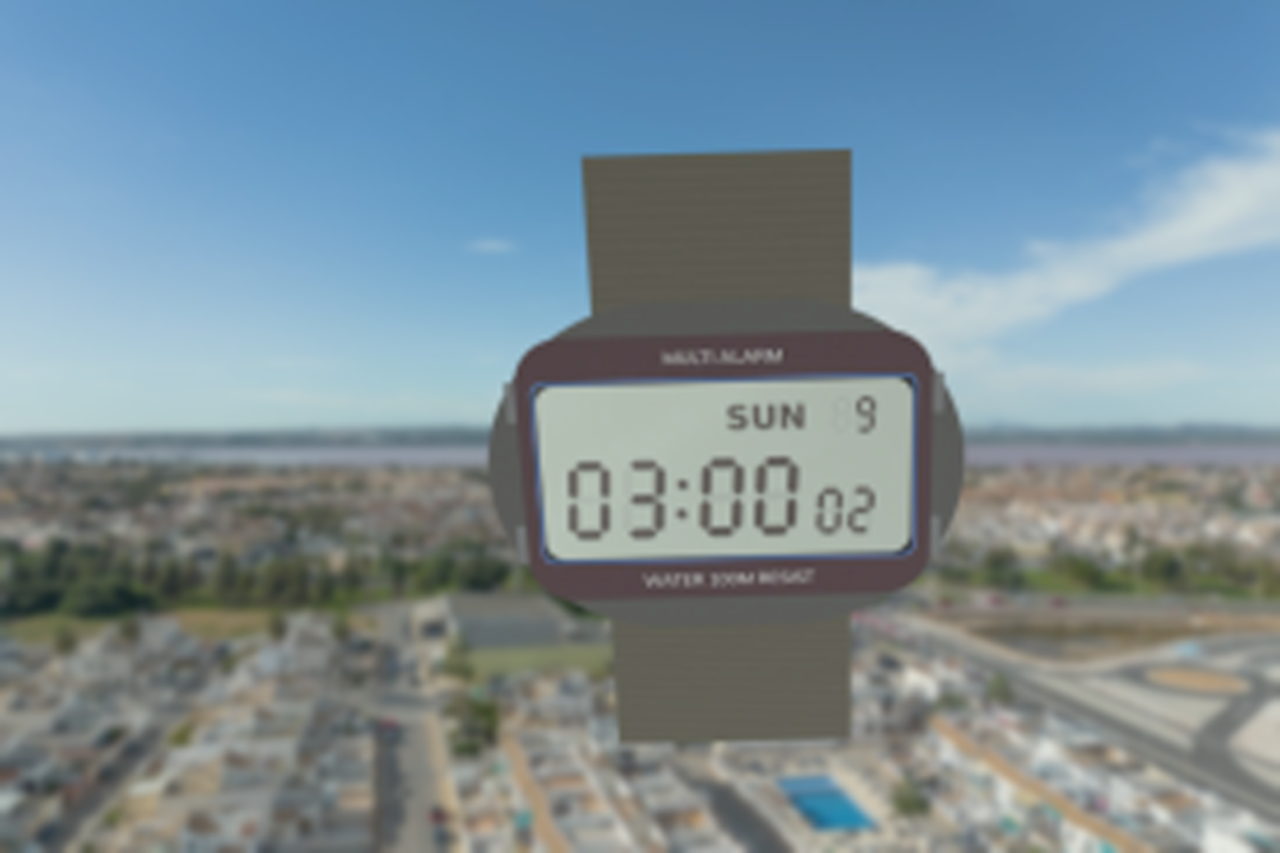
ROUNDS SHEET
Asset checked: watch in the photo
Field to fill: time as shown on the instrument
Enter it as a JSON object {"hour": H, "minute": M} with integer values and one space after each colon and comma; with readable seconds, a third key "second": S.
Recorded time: {"hour": 3, "minute": 0, "second": 2}
